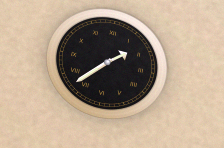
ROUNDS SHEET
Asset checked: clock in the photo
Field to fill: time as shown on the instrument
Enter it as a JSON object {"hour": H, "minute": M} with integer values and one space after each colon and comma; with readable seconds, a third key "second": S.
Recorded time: {"hour": 1, "minute": 37}
